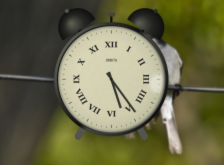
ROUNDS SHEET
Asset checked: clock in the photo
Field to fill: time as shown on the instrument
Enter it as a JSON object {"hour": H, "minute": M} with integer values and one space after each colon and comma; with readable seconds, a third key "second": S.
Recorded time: {"hour": 5, "minute": 24}
